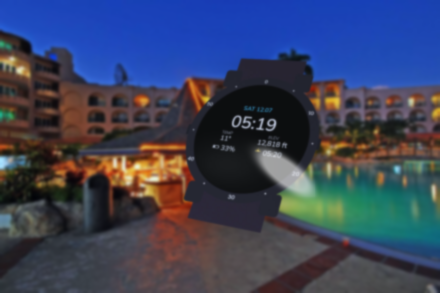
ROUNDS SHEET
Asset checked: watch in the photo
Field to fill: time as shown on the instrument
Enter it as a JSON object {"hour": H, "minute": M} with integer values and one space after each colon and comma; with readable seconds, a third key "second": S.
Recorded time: {"hour": 5, "minute": 19}
